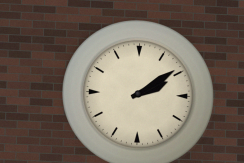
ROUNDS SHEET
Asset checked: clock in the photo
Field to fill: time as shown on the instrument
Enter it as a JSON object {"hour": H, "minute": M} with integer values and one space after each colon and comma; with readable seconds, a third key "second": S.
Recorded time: {"hour": 2, "minute": 9}
